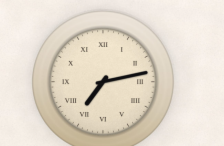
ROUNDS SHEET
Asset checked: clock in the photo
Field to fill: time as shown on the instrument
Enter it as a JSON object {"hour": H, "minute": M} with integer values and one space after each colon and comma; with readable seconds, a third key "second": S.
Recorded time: {"hour": 7, "minute": 13}
